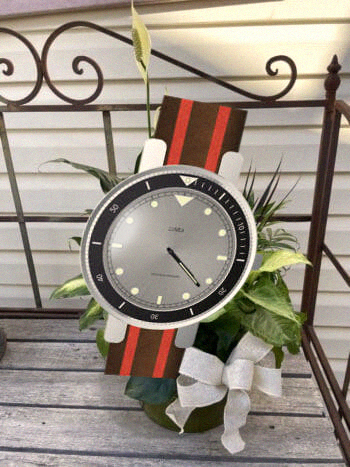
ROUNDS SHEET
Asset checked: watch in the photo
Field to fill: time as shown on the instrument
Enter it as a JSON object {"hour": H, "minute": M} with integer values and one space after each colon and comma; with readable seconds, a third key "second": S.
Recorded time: {"hour": 4, "minute": 22}
